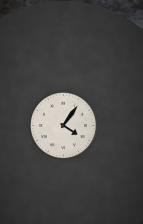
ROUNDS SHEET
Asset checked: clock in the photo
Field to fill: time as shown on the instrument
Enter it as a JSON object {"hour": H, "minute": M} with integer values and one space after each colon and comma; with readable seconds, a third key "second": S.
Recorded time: {"hour": 4, "minute": 6}
